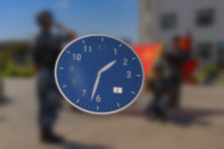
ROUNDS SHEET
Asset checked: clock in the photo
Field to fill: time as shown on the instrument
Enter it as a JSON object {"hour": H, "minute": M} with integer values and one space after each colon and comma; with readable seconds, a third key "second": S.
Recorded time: {"hour": 1, "minute": 32}
